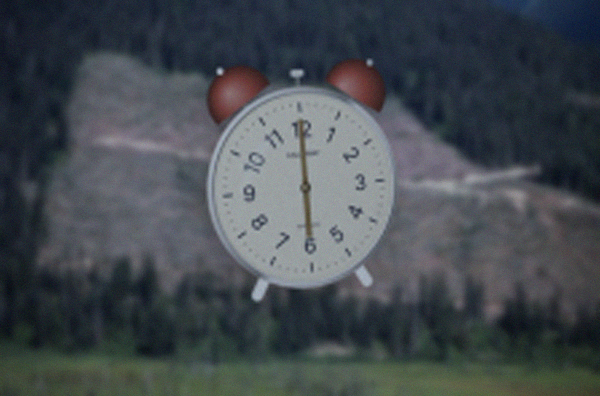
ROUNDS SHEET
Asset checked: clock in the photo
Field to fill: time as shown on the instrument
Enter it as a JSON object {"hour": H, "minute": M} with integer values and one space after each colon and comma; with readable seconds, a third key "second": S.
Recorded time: {"hour": 6, "minute": 0}
